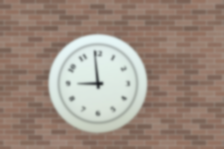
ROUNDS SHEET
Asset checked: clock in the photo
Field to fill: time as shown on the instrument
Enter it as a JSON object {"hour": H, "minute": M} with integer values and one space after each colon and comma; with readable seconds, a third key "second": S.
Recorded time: {"hour": 8, "minute": 59}
